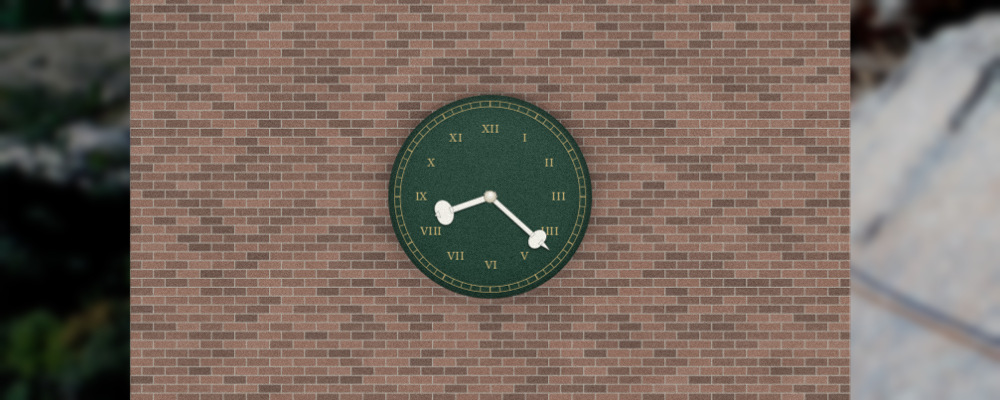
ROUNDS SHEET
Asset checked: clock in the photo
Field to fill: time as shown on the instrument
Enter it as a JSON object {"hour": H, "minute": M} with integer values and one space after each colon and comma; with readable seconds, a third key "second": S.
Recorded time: {"hour": 8, "minute": 22}
